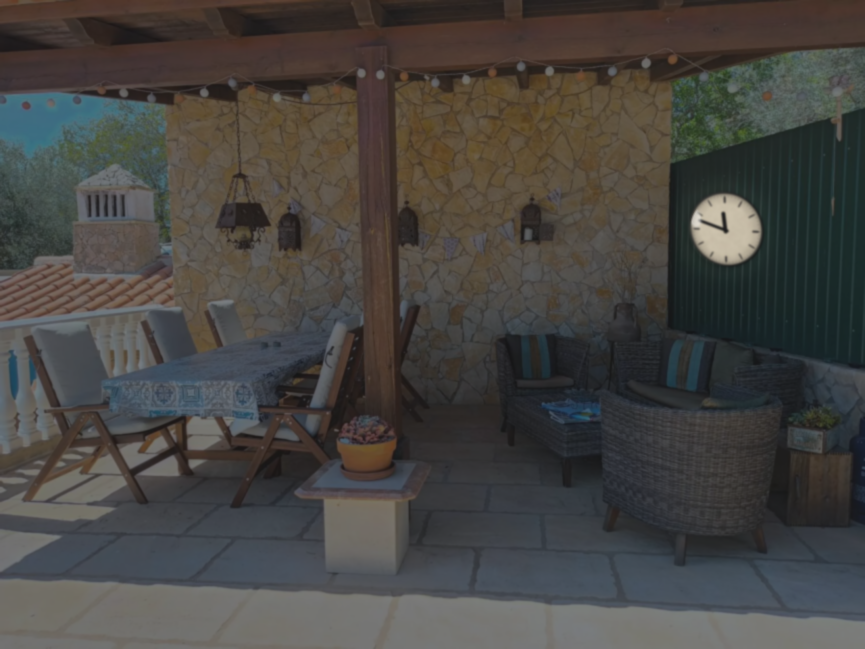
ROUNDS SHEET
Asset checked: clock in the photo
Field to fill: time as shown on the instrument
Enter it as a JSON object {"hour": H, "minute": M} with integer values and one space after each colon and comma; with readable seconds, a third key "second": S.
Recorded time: {"hour": 11, "minute": 48}
